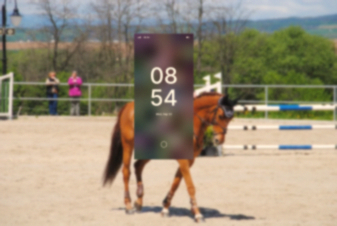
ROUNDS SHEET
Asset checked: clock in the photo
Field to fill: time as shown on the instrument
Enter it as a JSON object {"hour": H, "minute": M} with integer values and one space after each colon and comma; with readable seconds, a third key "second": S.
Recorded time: {"hour": 8, "minute": 54}
